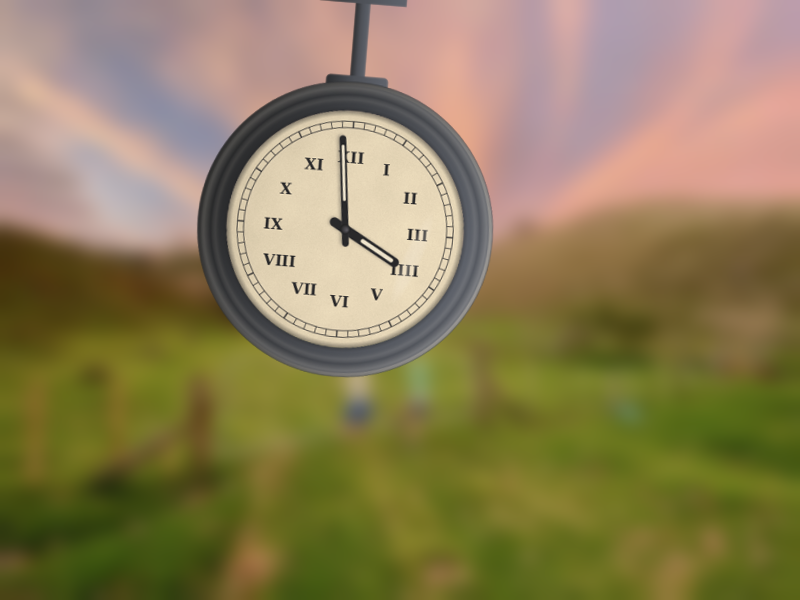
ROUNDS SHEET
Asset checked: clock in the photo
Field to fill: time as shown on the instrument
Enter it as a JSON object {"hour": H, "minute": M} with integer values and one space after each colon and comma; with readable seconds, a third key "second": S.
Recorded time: {"hour": 3, "minute": 59}
